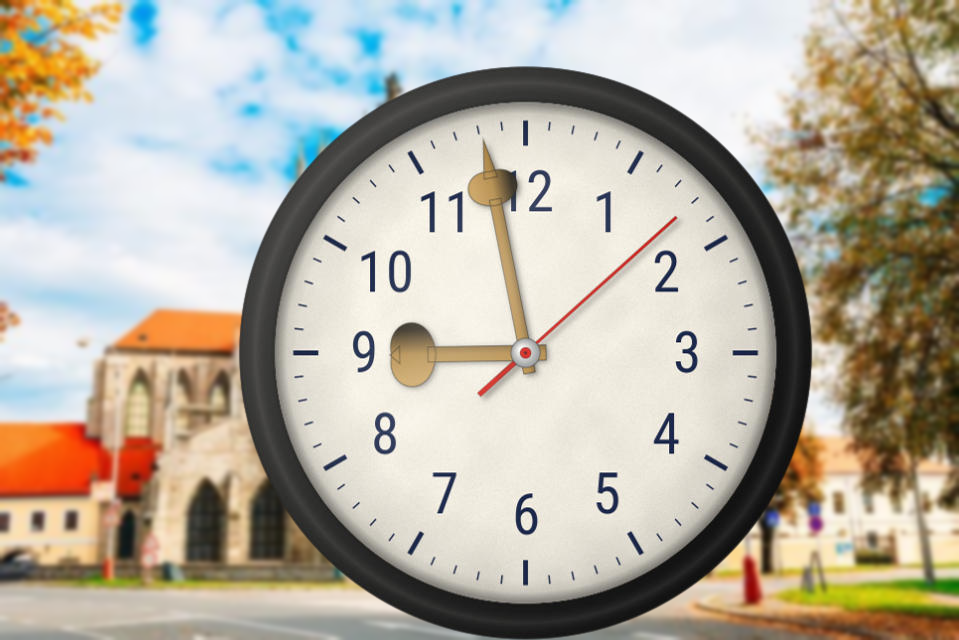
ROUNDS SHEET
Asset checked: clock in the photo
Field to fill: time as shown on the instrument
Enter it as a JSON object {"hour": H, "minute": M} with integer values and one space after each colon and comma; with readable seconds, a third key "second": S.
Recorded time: {"hour": 8, "minute": 58, "second": 8}
